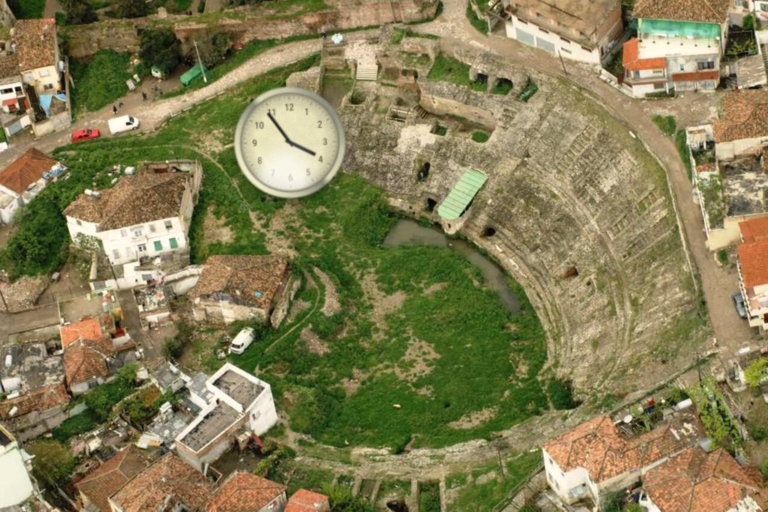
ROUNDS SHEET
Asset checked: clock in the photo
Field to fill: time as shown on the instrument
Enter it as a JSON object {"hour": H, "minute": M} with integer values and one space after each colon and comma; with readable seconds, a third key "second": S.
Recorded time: {"hour": 3, "minute": 54}
